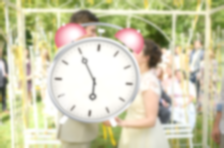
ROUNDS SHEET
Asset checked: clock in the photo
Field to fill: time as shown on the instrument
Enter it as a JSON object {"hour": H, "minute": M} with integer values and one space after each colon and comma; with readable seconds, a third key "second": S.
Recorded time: {"hour": 5, "minute": 55}
